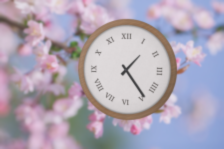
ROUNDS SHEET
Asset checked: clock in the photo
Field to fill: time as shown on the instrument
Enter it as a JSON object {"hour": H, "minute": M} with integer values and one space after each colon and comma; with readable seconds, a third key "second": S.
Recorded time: {"hour": 1, "minute": 24}
